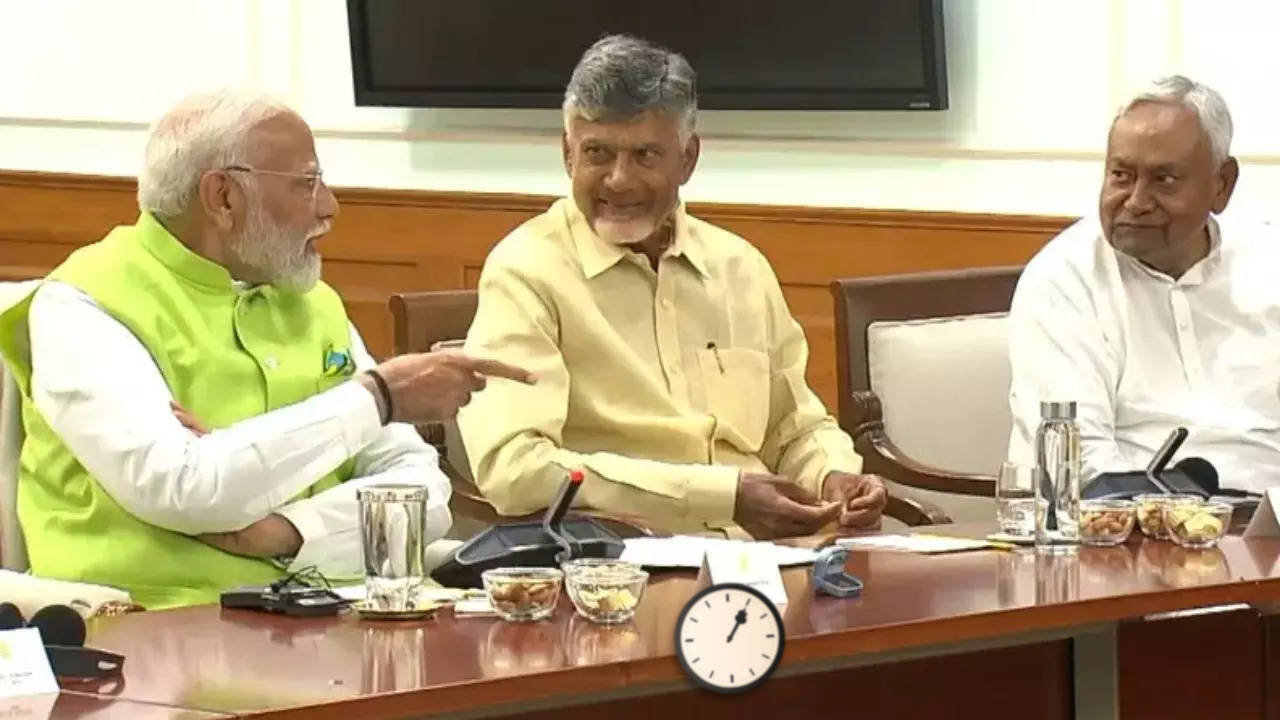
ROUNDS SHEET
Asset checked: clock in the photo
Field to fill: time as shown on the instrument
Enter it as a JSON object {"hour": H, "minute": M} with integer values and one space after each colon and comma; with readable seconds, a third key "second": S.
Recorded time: {"hour": 1, "minute": 5}
